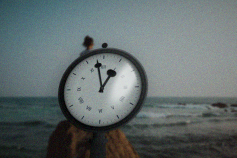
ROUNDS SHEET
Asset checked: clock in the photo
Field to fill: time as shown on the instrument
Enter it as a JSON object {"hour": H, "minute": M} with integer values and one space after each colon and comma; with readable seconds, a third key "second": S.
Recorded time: {"hour": 12, "minute": 58}
